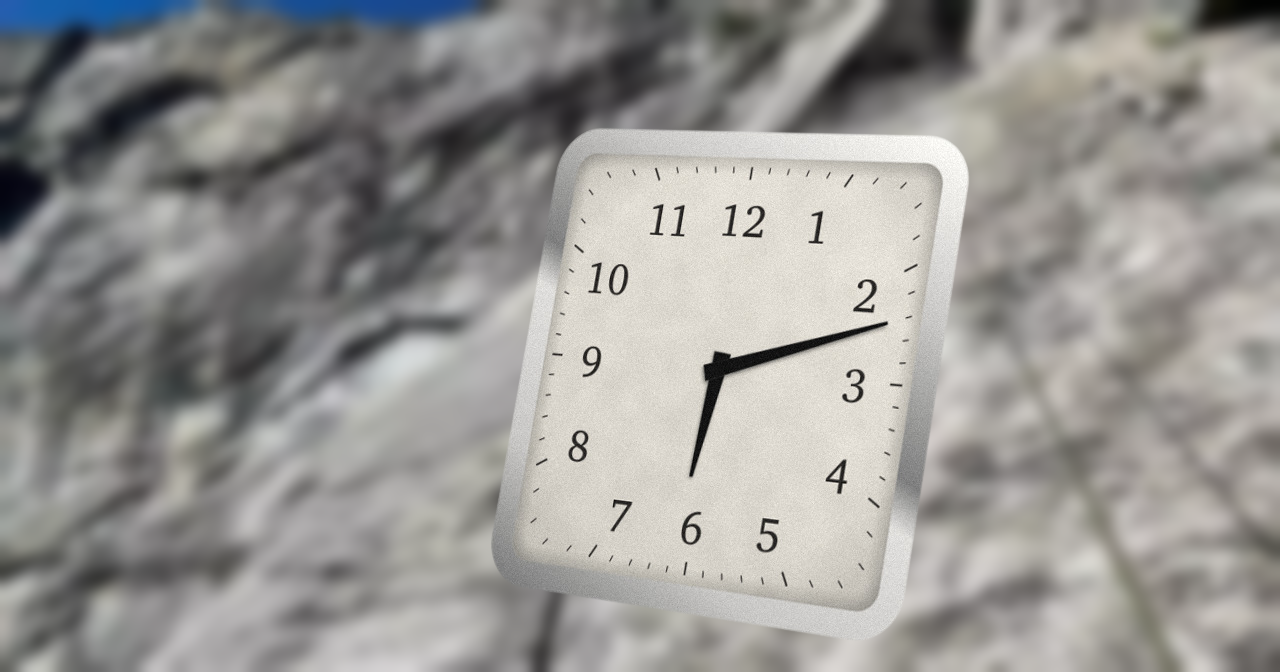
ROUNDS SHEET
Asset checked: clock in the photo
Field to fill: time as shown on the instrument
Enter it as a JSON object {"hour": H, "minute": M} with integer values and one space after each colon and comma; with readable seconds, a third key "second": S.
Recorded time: {"hour": 6, "minute": 12}
